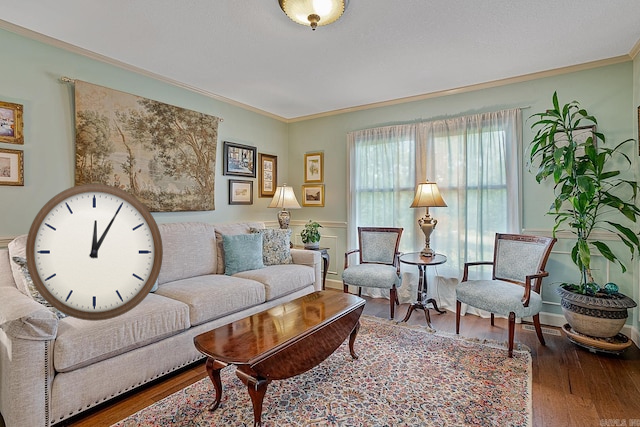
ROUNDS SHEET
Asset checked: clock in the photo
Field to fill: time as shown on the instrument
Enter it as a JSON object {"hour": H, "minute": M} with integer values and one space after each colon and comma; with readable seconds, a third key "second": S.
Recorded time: {"hour": 12, "minute": 5}
